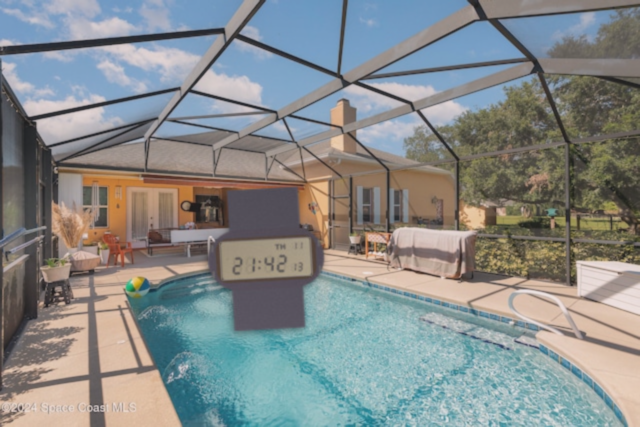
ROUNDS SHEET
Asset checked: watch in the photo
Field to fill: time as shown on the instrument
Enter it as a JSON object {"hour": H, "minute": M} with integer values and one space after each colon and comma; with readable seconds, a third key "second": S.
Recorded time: {"hour": 21, "minute": 42}
